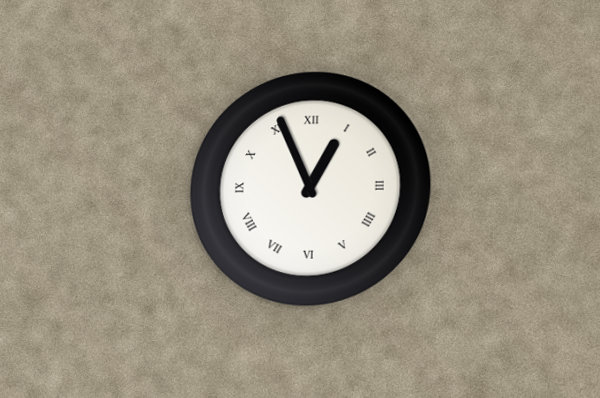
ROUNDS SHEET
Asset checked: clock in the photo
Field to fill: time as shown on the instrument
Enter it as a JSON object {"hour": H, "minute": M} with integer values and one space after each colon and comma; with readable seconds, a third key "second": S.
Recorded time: {"hour": 12, "minute": 56}
